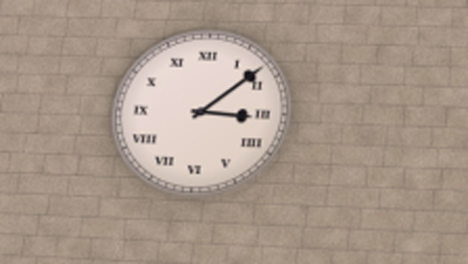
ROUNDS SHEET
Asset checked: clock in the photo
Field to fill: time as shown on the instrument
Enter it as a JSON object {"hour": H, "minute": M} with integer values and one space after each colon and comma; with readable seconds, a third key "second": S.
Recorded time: {"hour": 3, "minute": 8}
